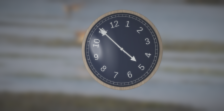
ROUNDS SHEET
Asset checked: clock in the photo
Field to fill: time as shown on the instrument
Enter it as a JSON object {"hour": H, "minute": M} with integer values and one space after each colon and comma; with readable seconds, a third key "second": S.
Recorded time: {"hour": 4, "minute": 55}
